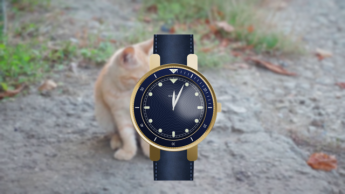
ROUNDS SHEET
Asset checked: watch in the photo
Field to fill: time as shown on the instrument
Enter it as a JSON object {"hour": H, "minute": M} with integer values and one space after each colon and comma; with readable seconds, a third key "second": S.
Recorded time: {"hour": 12, "minute": 4}
